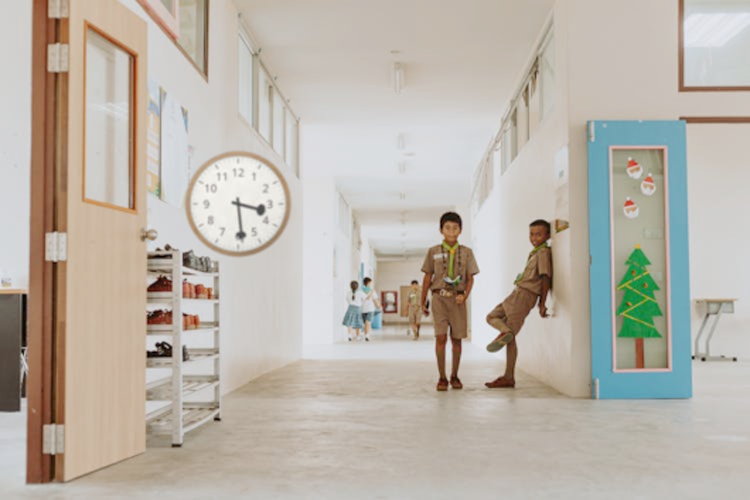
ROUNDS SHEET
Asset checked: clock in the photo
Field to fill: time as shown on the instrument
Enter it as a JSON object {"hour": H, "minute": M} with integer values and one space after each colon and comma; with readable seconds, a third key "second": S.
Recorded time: {"hour": 3, "minute": 29}
